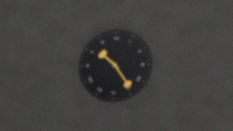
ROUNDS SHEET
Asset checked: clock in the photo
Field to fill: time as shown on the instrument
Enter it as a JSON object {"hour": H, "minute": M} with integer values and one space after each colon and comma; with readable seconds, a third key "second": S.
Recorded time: {"hour": 10, "minute": 24}
